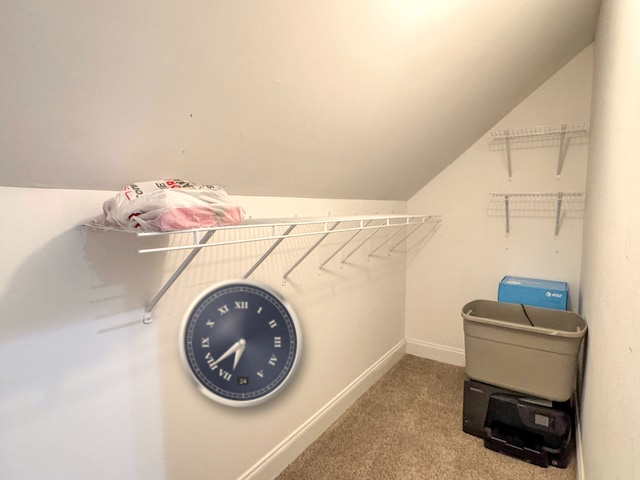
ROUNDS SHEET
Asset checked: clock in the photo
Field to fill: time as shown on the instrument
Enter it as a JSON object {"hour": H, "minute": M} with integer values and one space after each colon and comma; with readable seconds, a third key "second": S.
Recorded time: {"hour": 6, "minute": 39}
